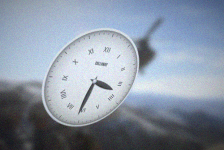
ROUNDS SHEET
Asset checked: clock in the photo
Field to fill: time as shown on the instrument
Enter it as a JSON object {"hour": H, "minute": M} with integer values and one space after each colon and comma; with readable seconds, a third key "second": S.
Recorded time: {"hour": 3, "minute": 31}
